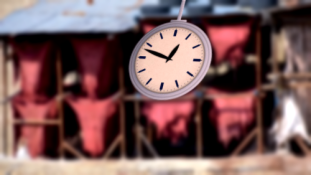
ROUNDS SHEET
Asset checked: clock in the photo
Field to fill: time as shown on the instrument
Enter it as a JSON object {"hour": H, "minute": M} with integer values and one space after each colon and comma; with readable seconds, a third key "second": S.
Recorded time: {"hour": 12, "minute": 48}
